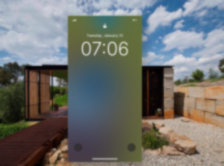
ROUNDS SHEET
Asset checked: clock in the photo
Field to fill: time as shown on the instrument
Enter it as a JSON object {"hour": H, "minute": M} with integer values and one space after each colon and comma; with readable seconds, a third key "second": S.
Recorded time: {"hour": 7, "minute": 6}
